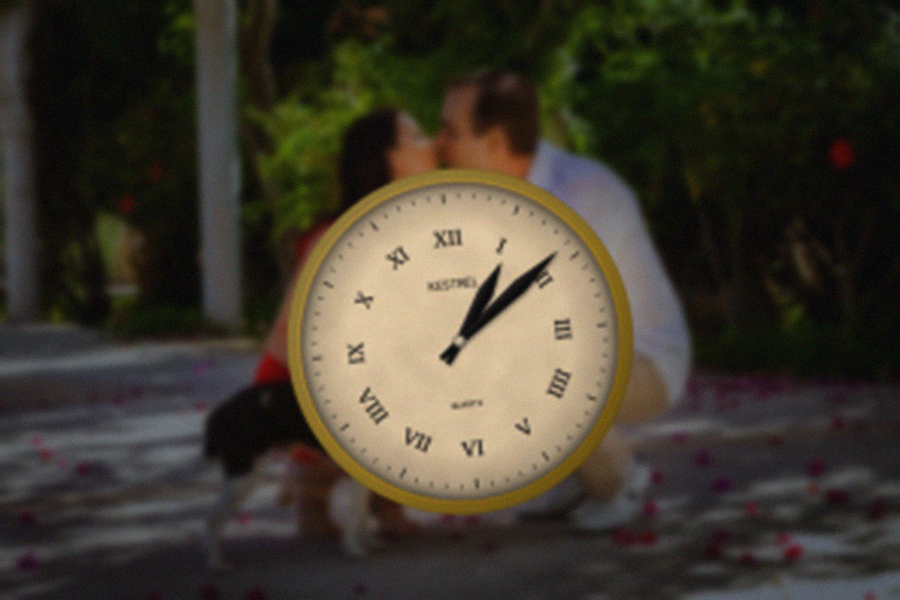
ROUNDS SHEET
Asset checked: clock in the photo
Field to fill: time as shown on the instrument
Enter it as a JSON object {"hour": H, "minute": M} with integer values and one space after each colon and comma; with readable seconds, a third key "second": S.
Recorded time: {"hour": 1, "minute": 9}
